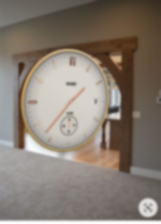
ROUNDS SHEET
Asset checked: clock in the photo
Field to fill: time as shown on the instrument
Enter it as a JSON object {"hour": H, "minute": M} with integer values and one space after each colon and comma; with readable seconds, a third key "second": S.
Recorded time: {"hour": 1, "minute": 37}
